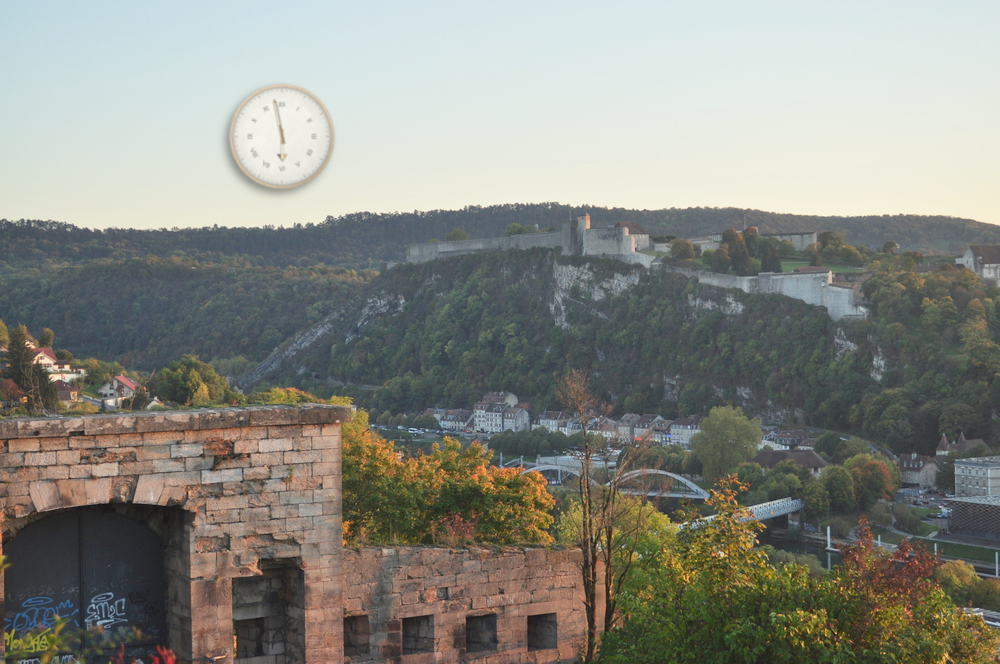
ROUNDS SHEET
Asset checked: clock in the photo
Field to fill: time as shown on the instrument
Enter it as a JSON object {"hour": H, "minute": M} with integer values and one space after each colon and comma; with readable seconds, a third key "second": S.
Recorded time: {"hour": 5, "minute": 58}
